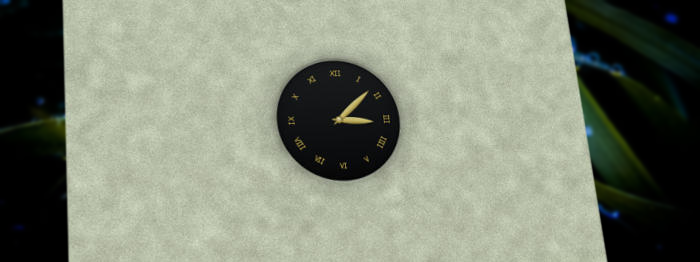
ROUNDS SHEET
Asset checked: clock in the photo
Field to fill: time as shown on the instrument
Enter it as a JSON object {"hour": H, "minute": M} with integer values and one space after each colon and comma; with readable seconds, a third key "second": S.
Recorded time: {"hour": 3, "minute": 8}
